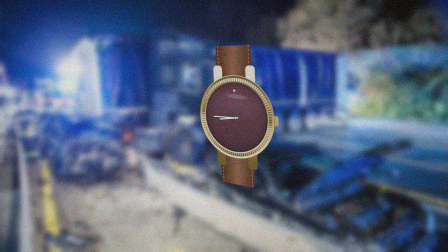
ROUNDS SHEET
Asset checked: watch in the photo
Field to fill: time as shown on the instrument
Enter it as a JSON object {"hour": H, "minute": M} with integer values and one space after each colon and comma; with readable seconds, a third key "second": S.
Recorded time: {"hour": 8, "minute": 45}
